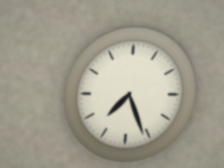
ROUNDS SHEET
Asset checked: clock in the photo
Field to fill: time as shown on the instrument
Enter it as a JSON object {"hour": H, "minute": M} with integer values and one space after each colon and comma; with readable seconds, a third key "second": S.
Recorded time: {"hour": 7, "minute": 26}
